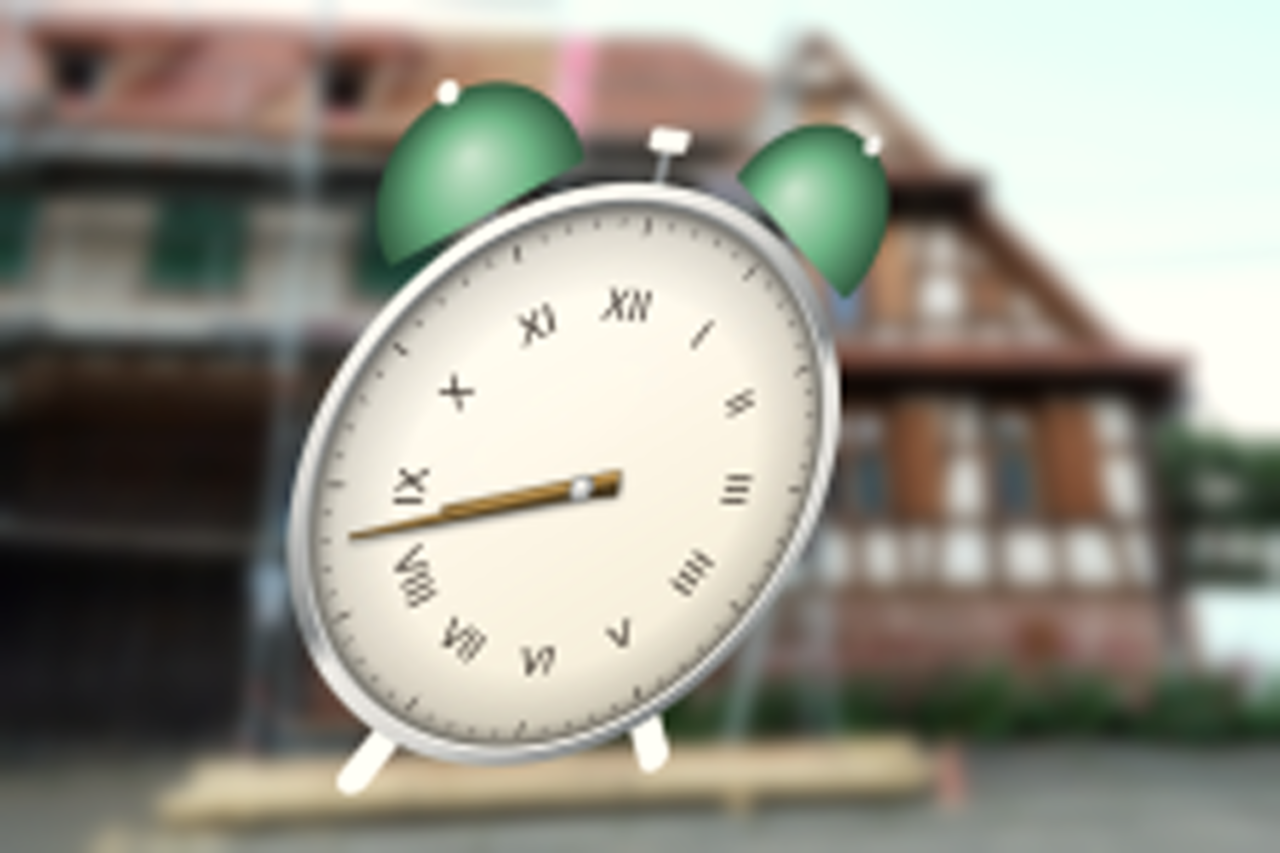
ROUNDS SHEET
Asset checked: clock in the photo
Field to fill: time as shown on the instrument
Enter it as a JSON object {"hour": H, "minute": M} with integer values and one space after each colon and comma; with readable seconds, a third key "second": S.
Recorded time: {"hour": 8, "minute": 43}
